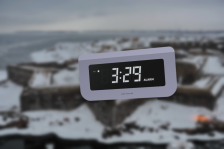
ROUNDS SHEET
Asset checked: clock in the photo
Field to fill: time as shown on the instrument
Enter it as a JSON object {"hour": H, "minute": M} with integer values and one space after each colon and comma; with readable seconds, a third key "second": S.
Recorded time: {"hour": 3, "minute": 29}
